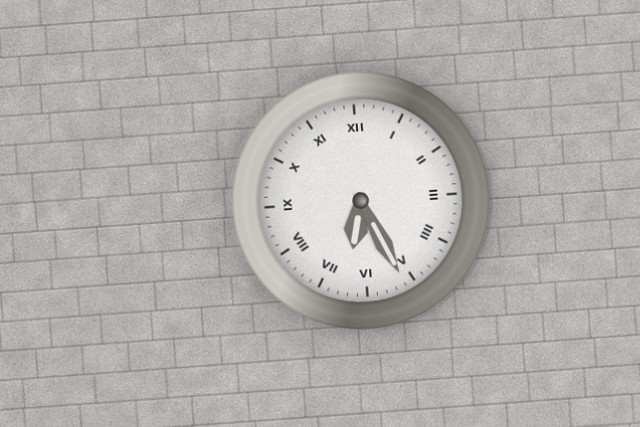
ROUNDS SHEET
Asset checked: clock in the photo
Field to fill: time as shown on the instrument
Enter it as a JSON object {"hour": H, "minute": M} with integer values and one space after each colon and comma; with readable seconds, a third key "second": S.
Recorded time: {"hour": 6, "minute": 26}
